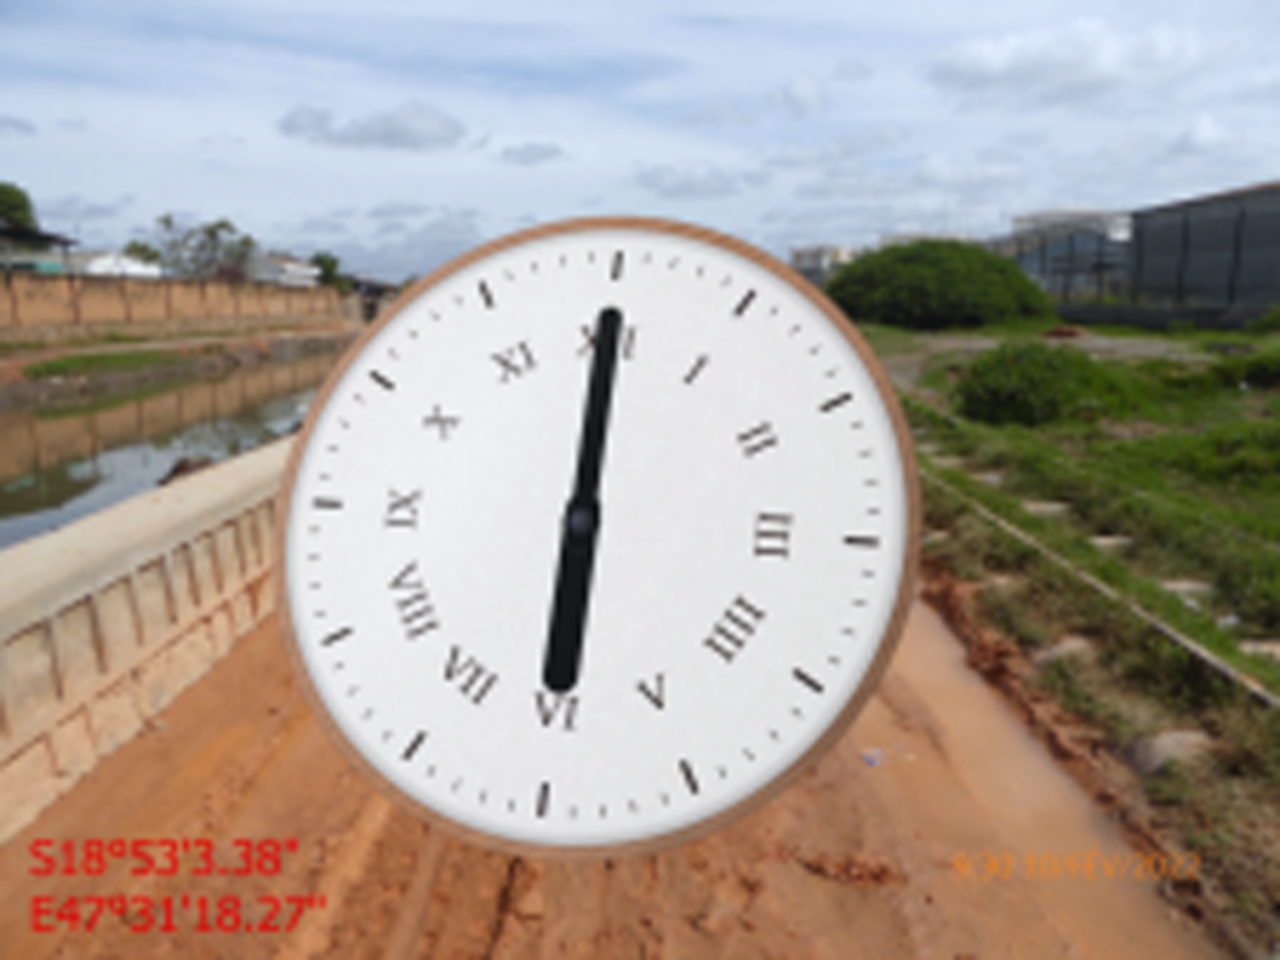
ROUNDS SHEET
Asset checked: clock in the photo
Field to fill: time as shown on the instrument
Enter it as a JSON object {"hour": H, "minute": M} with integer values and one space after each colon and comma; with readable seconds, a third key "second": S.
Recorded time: {"hour": 6, "minute": 0}
